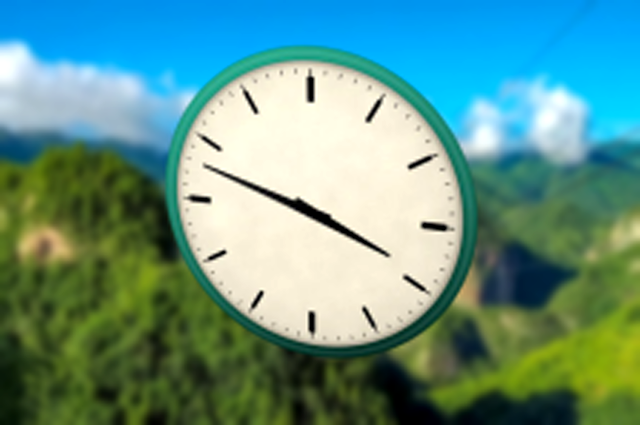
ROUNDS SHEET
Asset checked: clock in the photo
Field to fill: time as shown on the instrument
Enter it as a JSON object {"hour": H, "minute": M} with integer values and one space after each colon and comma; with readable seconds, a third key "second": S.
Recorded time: {"hour": 3, "minute": 48}
